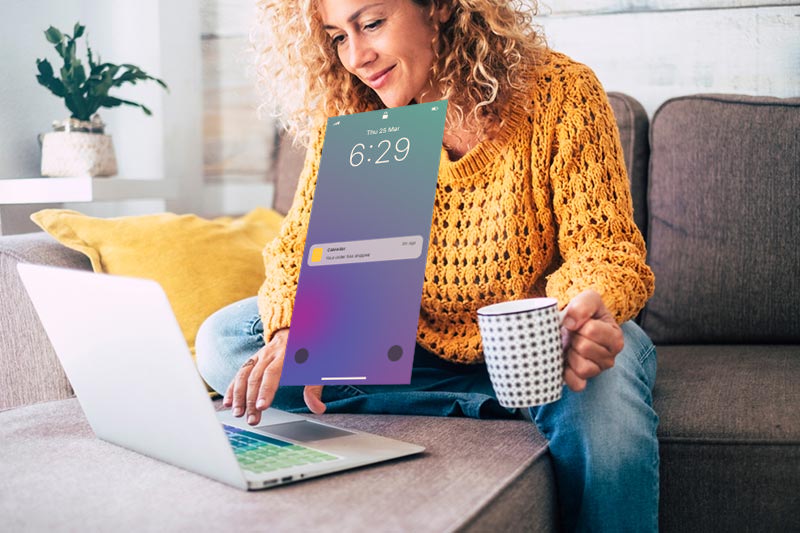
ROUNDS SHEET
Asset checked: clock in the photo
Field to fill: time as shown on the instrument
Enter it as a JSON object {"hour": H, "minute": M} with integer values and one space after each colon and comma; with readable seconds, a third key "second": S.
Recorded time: {"hour": 6, "minute": 29}
